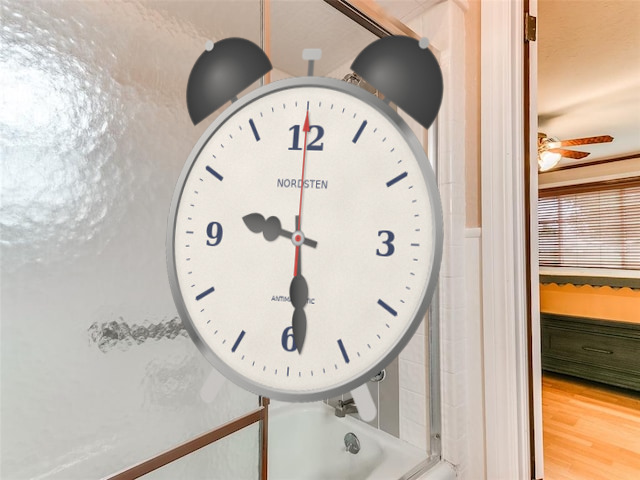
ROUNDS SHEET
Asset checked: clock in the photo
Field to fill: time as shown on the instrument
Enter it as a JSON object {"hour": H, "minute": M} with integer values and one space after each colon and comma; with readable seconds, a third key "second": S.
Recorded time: {"hour": 9, "minute": 29, "second": 0}
